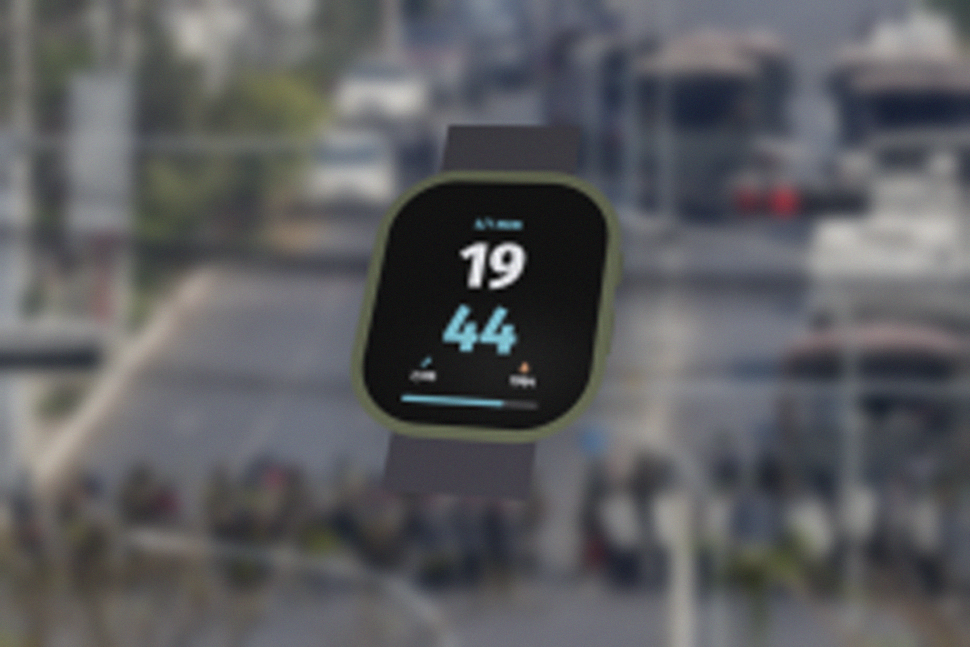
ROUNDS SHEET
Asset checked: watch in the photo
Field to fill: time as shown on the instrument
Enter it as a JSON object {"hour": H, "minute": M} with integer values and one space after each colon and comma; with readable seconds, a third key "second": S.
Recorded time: {"hour": 19, "minute": 44}
